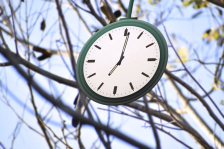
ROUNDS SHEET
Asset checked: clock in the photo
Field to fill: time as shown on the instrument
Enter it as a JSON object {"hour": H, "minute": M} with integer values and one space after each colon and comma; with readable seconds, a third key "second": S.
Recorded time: {"hour": 7, "minute": 1}
